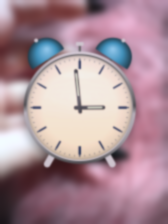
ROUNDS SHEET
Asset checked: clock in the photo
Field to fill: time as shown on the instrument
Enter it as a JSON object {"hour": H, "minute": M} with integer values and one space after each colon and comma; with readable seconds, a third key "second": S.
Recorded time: {"hour": 2, "minute": 59}
